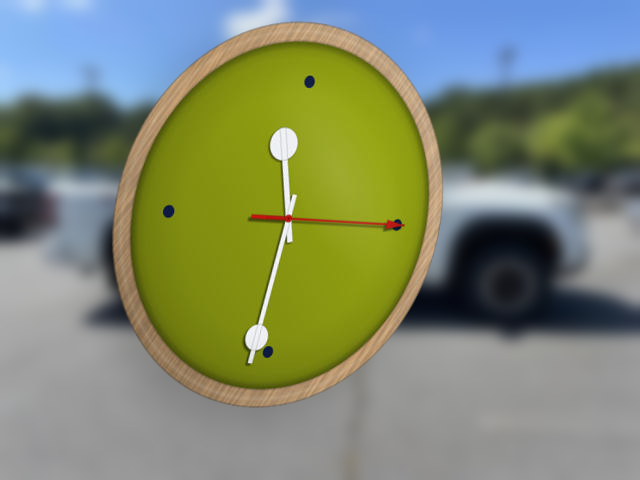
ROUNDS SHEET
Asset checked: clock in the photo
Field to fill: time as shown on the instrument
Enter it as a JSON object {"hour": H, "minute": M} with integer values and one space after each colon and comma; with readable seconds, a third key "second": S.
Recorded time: {"hour": 11, "minute": 31, "second": 15}
